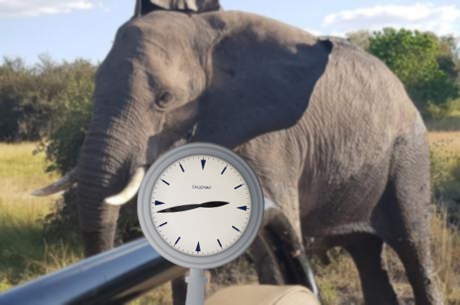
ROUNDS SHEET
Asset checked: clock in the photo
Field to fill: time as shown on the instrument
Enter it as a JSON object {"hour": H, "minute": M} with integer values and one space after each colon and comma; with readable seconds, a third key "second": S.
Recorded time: {"hour": 2, "minute": 43}
